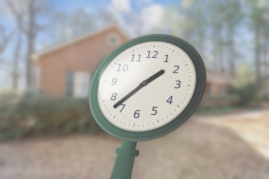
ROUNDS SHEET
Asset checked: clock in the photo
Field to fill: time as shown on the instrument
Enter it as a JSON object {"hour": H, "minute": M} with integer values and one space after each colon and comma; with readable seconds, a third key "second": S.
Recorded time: {"hour": 1, "minute": 37}
